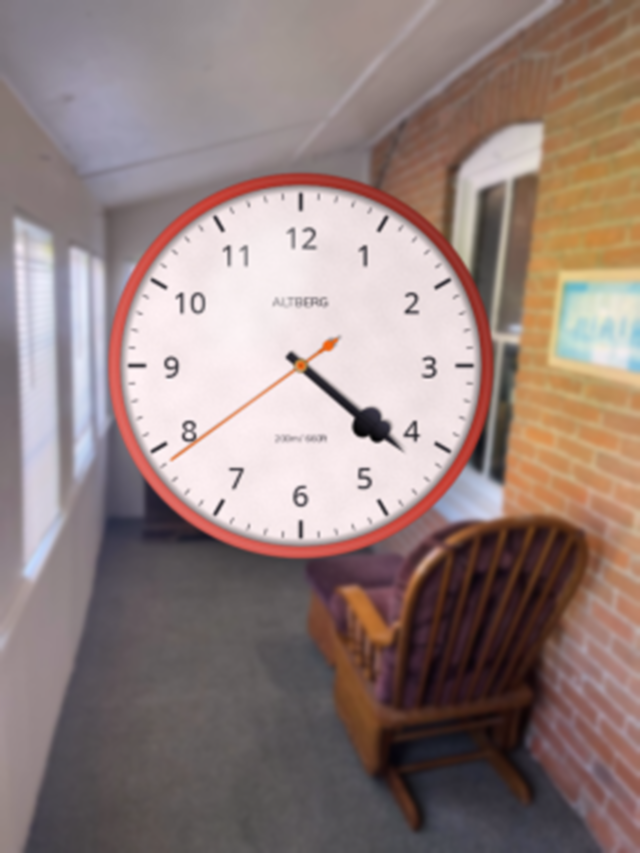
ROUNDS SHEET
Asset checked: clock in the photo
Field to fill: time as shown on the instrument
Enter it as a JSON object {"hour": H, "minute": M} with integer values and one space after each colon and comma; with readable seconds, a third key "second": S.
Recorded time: {"hour": 4, "minute": 21, "second": 39}
